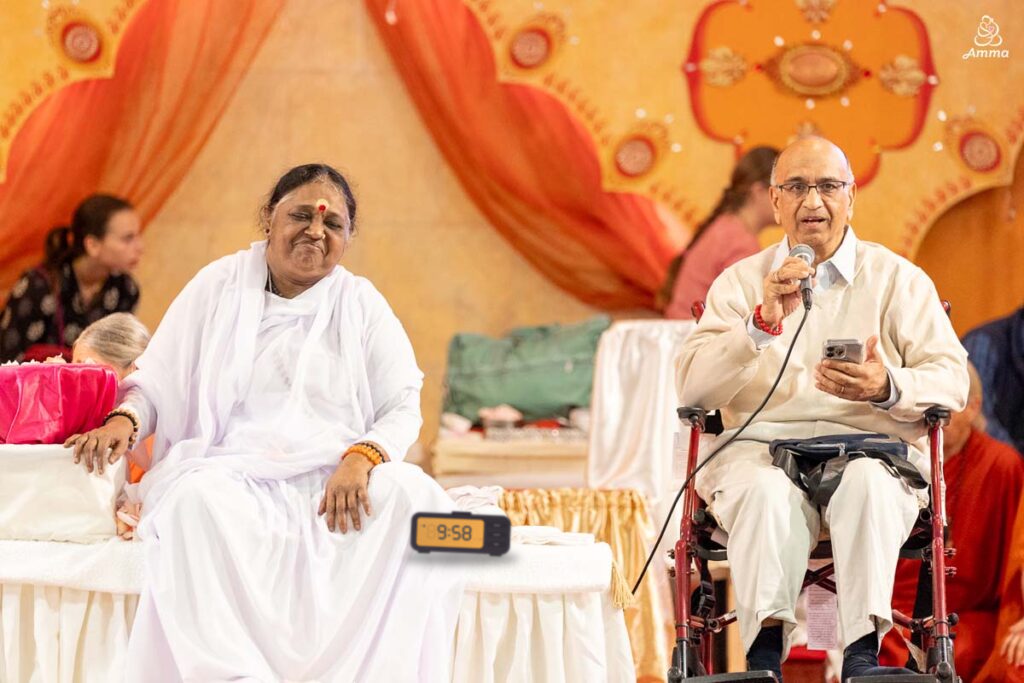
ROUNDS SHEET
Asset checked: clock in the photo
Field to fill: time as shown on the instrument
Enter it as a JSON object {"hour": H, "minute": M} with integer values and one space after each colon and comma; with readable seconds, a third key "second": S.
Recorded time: {"hour": 9, "minute": 58}
